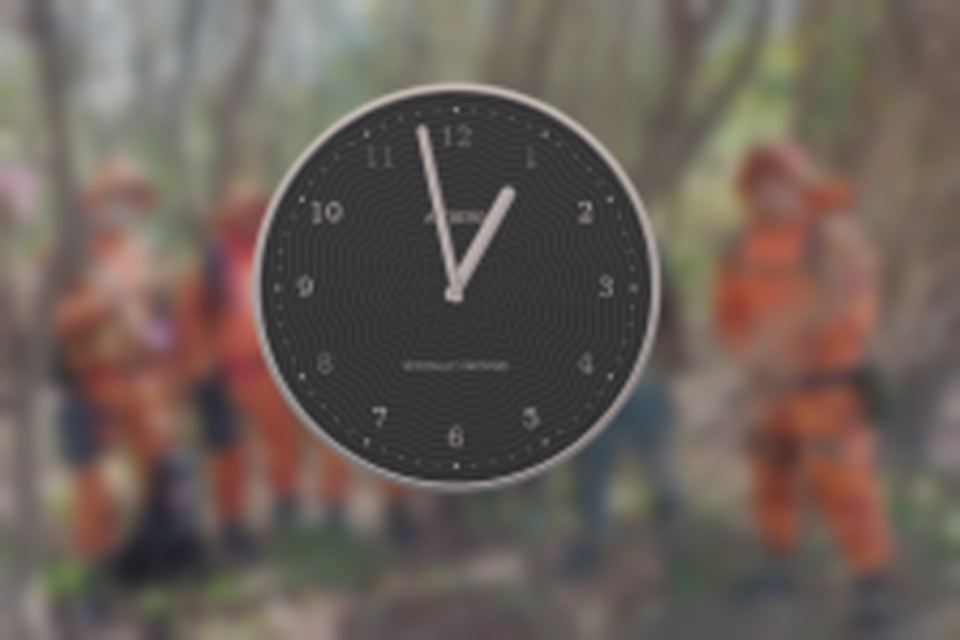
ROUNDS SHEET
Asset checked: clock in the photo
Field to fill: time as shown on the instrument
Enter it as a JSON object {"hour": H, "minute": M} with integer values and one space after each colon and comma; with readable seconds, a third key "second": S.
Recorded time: {"hour": 12, "minute": 58}
